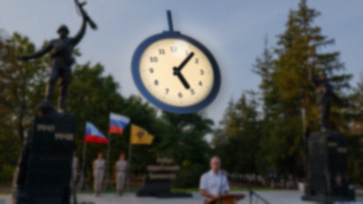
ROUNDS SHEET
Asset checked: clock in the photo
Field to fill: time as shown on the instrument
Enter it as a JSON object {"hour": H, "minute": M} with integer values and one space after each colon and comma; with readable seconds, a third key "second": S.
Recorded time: {"hour": 5, "minute": 7}
